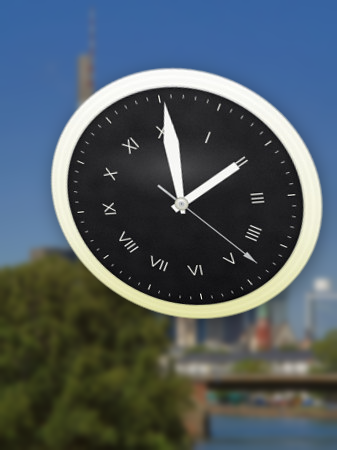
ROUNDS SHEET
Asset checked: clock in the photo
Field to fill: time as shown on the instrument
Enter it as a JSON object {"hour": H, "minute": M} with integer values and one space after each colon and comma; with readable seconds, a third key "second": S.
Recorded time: {"hour": 2, "minute": 0, "second": 23}
